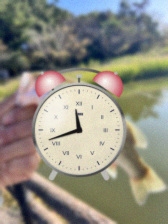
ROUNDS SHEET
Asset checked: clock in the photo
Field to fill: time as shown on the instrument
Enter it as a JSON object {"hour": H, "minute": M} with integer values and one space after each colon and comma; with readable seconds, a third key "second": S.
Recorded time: {"hour": 11, "minute": 42}
